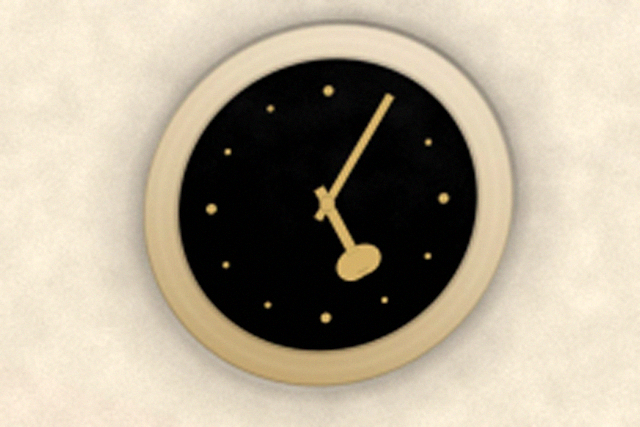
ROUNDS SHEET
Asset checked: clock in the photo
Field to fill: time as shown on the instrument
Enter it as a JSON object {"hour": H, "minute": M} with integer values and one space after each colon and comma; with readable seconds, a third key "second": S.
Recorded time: {"hour": 5, "minute": 5}
